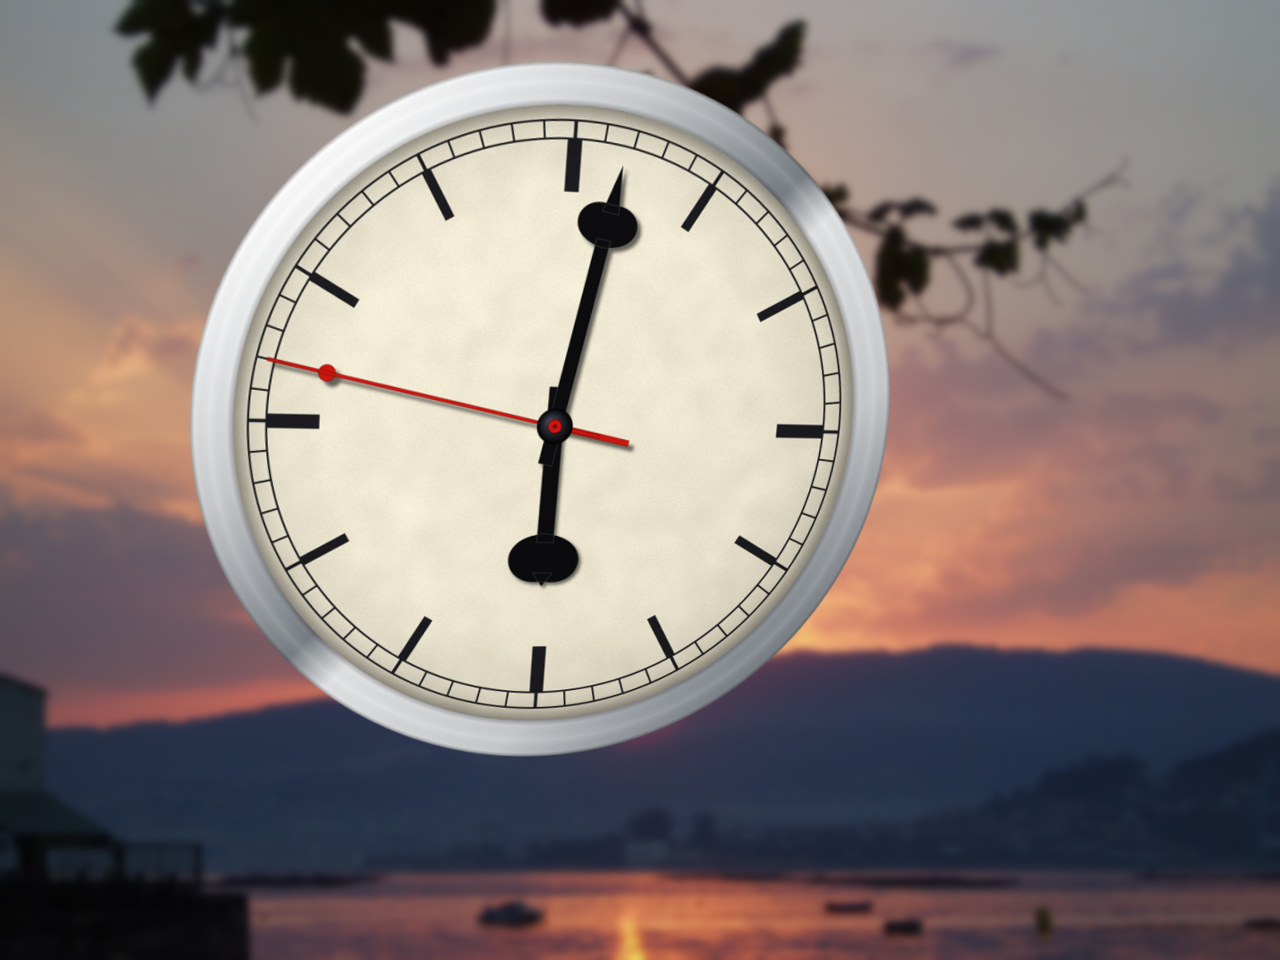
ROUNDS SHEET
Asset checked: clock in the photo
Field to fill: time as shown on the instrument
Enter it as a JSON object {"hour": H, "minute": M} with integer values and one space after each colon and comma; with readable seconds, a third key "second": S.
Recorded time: {"hour": 6, "minute": 1, "second": 47}
